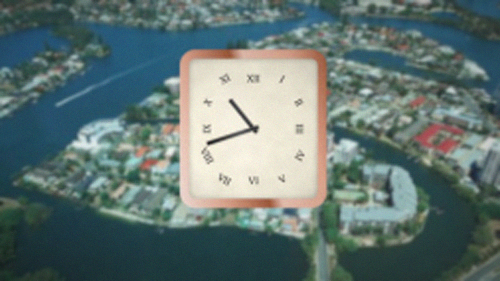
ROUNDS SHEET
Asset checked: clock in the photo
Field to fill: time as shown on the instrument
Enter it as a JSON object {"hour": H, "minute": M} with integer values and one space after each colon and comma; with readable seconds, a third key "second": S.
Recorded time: {"hour": 10, "minute": 42}
